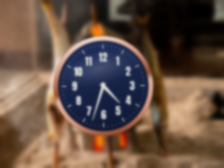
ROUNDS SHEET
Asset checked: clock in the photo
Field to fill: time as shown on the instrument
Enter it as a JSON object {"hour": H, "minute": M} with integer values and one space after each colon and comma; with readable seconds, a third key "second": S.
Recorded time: {"hour": 4, "minute": 33}
